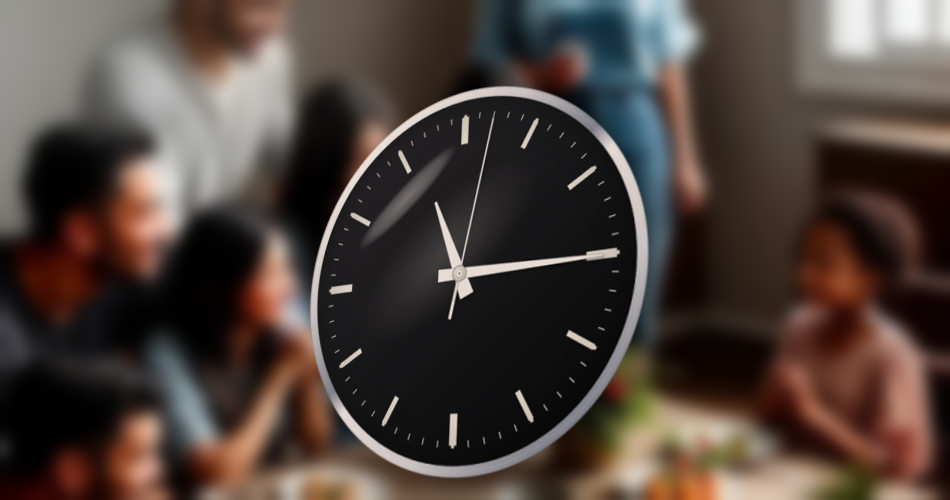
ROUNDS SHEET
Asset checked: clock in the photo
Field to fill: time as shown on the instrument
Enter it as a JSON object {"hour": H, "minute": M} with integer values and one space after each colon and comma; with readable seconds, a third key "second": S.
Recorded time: {"hour": 11, "minute": 15, "second": 2}
